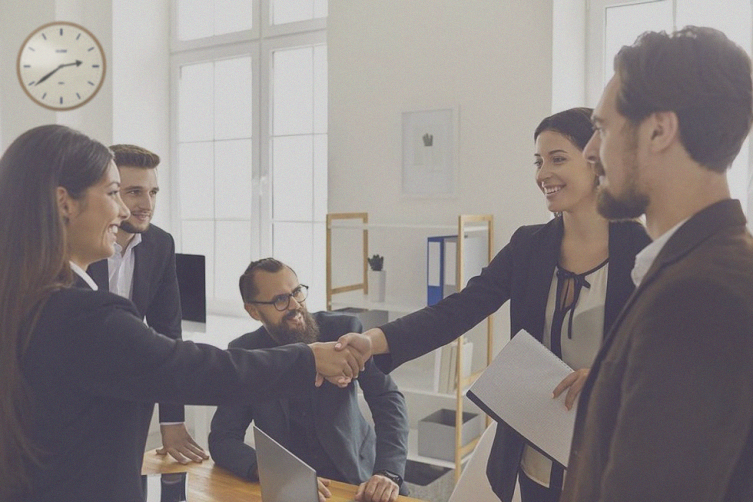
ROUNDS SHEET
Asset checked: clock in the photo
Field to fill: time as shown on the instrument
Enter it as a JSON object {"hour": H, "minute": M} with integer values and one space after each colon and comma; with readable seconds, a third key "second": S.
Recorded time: {"hour": 2, "minute": 39}
